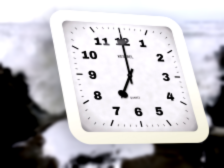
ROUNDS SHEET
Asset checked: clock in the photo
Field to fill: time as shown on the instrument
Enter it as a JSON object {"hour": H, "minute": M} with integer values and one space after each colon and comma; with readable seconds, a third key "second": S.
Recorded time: {"hour": 7, "minute": 0}
